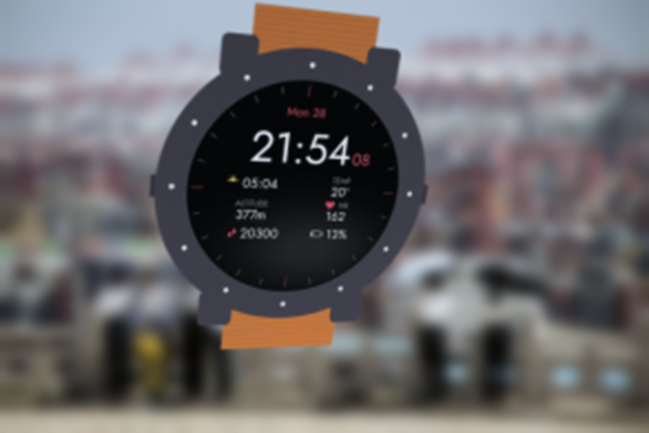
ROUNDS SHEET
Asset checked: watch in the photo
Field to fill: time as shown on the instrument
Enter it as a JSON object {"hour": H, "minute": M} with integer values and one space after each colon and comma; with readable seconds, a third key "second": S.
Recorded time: {"hour": 21, "minute": 54}
